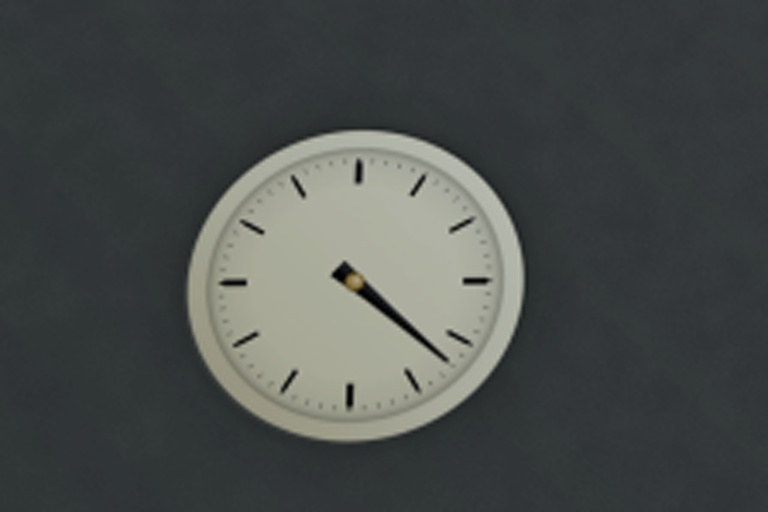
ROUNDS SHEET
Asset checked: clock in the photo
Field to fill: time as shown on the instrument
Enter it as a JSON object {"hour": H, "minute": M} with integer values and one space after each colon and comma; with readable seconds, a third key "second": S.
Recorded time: {"hour": 4, "minute": 22}
